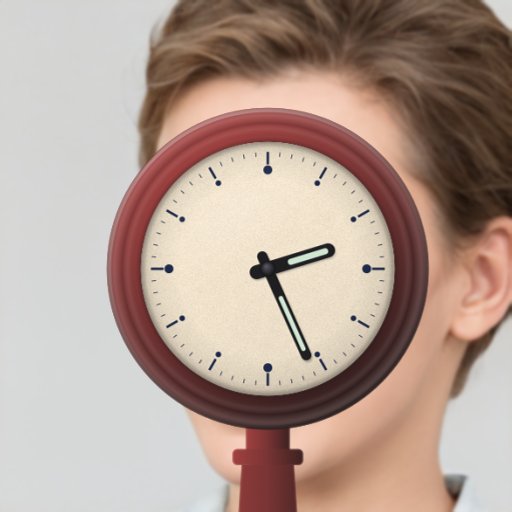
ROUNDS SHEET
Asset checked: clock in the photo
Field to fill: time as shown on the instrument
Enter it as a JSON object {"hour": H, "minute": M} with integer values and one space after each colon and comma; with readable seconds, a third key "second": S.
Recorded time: {"hour": 2, "minute": 26}
